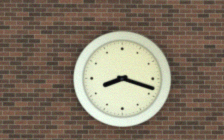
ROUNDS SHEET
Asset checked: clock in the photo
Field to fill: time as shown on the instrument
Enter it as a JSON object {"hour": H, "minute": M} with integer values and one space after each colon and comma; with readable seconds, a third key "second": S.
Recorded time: {"hour": 8, "minute": 18}
